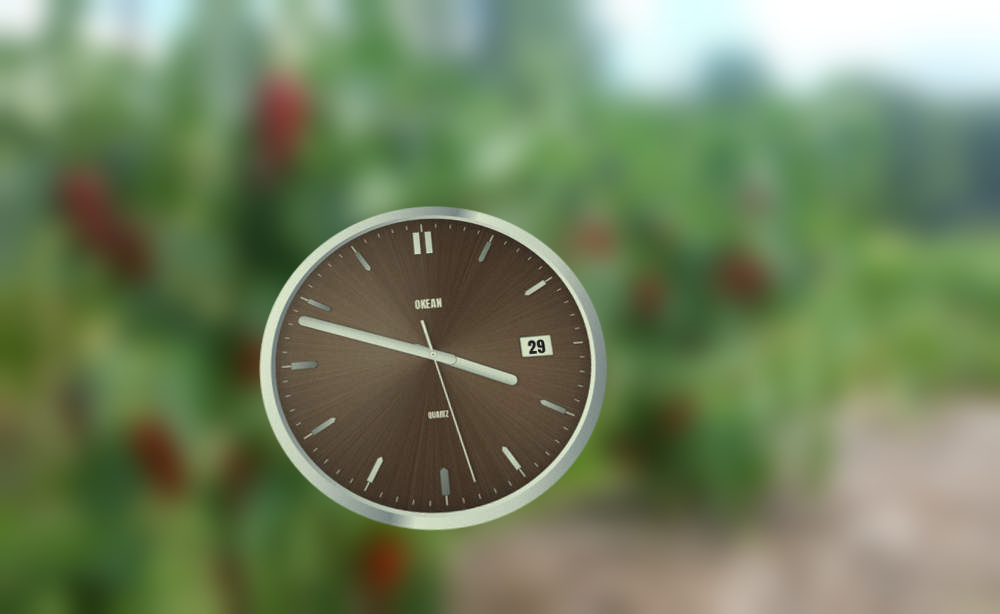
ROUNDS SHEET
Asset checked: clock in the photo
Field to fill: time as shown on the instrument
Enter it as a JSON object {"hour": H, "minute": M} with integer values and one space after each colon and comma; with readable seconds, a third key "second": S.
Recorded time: {"hour": 3, "minute": 48, "second": 28}
